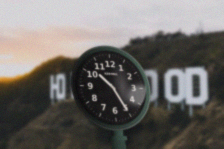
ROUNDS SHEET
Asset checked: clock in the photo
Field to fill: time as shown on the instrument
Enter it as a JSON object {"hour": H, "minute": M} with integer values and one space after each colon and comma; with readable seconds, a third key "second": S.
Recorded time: {"hour": 10, "minute": 25}
